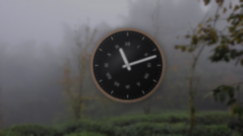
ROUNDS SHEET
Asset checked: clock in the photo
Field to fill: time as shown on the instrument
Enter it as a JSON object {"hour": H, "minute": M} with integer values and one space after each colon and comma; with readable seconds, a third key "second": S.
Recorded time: {"hour": 11, "minute": 12}
